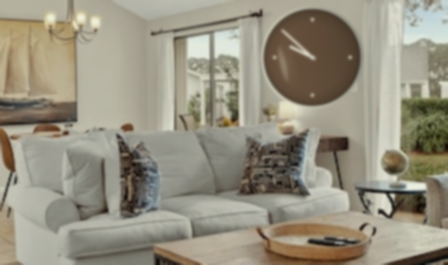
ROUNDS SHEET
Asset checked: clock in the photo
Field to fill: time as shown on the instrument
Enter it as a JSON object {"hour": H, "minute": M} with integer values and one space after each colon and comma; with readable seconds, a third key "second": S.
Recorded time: {"hour": 9, "minute": 52}
